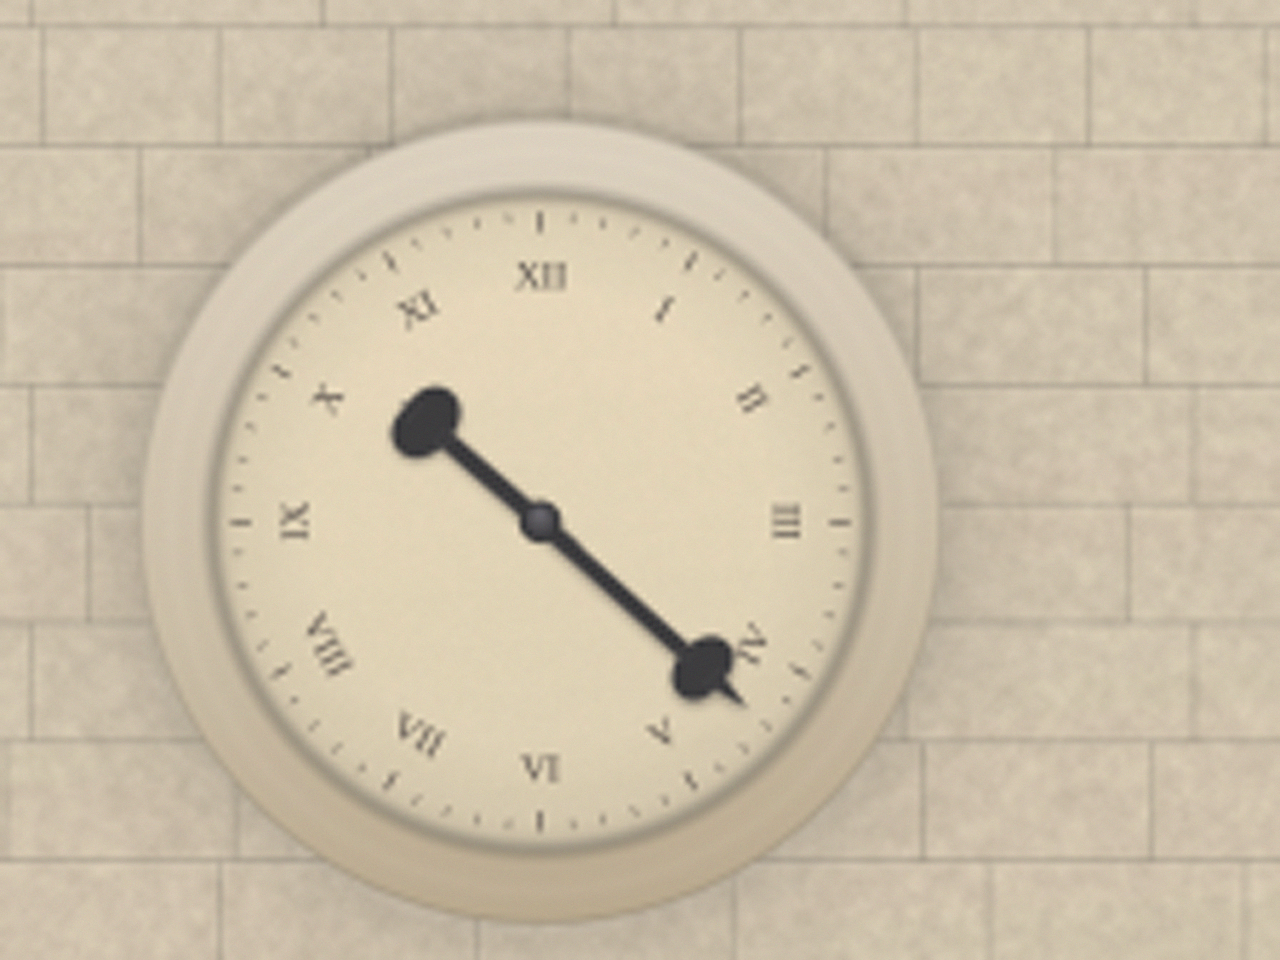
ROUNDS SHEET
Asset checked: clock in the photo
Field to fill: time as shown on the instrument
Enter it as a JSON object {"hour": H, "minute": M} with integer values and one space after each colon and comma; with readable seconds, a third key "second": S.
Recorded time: {"hour": 10, "minute": 22}
